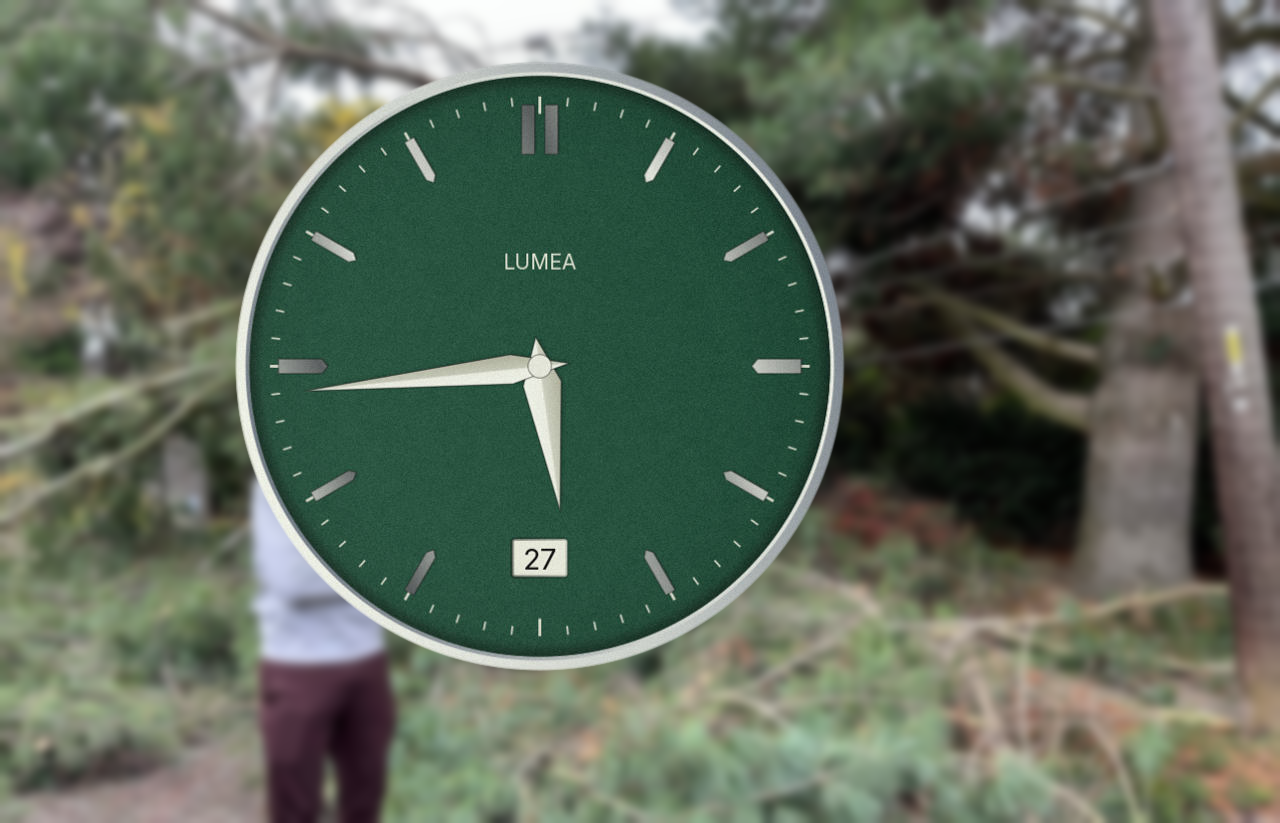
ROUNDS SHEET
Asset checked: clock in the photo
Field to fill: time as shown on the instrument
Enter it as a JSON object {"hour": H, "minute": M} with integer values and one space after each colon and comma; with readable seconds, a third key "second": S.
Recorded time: {"hour": 5, "minute": 44}
